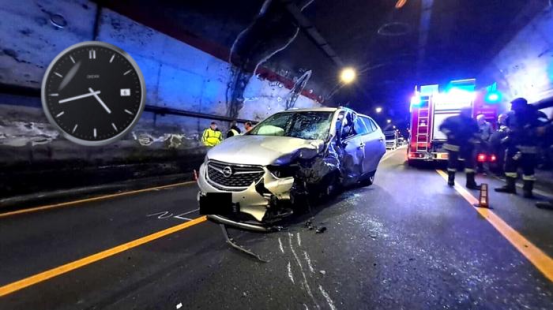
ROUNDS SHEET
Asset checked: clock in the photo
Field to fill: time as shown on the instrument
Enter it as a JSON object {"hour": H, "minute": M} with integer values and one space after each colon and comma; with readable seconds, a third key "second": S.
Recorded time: {"hour": 4, "minute": 43}
